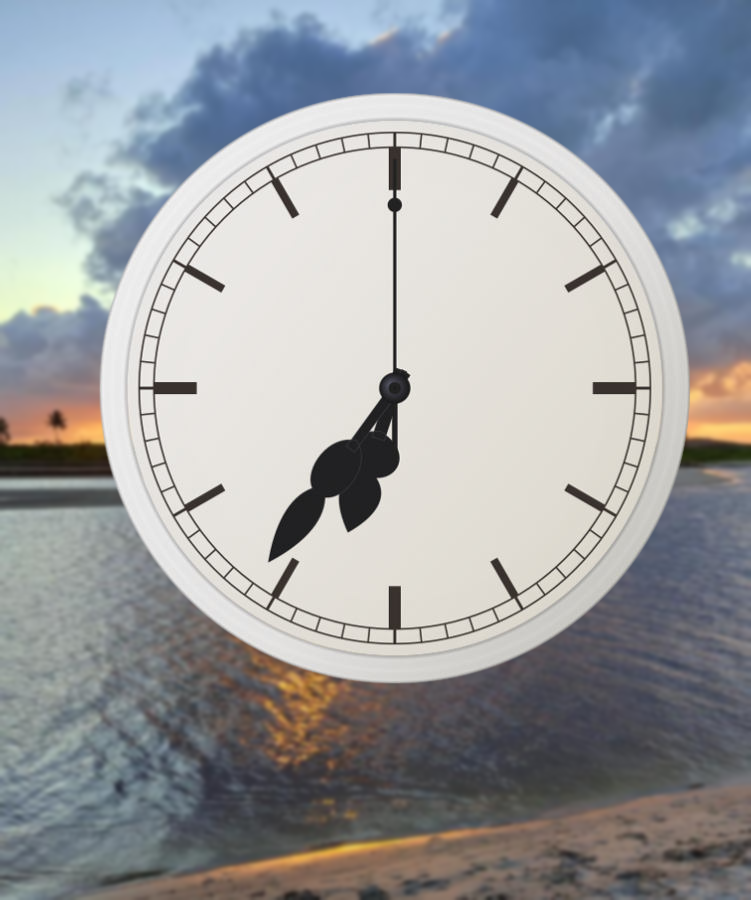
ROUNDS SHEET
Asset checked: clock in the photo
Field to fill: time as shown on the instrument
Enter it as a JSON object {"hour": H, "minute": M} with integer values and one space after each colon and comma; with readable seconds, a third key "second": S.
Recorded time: {"hour": 6, "minute": 36, "second": 0}
